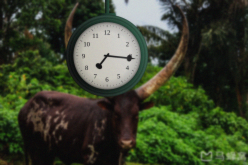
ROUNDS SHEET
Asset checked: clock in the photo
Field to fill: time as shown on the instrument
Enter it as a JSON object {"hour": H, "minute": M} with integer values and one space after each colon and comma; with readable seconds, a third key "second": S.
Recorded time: {"hour": 7, "minute": 16}
